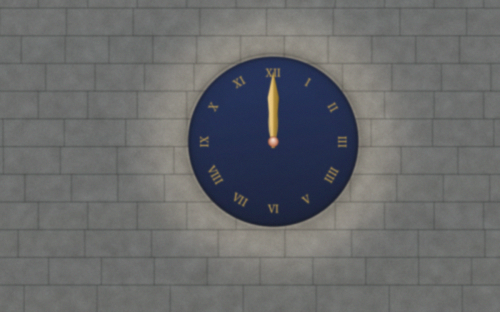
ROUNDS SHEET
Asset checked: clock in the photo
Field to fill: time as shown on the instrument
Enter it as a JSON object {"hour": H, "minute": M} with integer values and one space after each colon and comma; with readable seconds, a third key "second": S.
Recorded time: {"hour": 12, "minute": 0}
